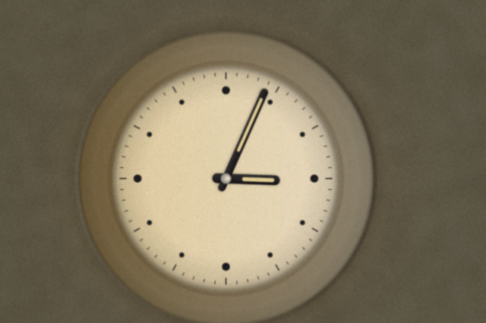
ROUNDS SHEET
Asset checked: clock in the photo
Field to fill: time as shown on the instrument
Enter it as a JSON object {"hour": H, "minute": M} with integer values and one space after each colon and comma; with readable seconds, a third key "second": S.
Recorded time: {"hour": 3, "minute": 4}
